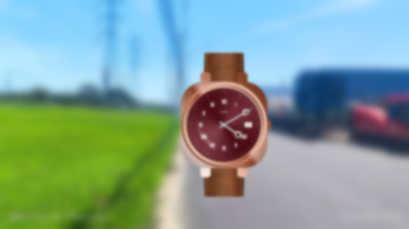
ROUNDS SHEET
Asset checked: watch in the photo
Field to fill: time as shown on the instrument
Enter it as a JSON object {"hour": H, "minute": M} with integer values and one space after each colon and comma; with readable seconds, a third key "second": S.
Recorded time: {"hour": 4, "minute": 10}
